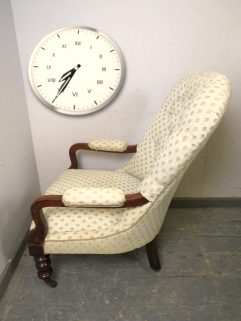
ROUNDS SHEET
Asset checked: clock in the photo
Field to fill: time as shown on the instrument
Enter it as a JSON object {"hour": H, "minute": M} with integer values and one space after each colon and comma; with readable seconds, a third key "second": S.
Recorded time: {"hour": 7, "minute": 35}
